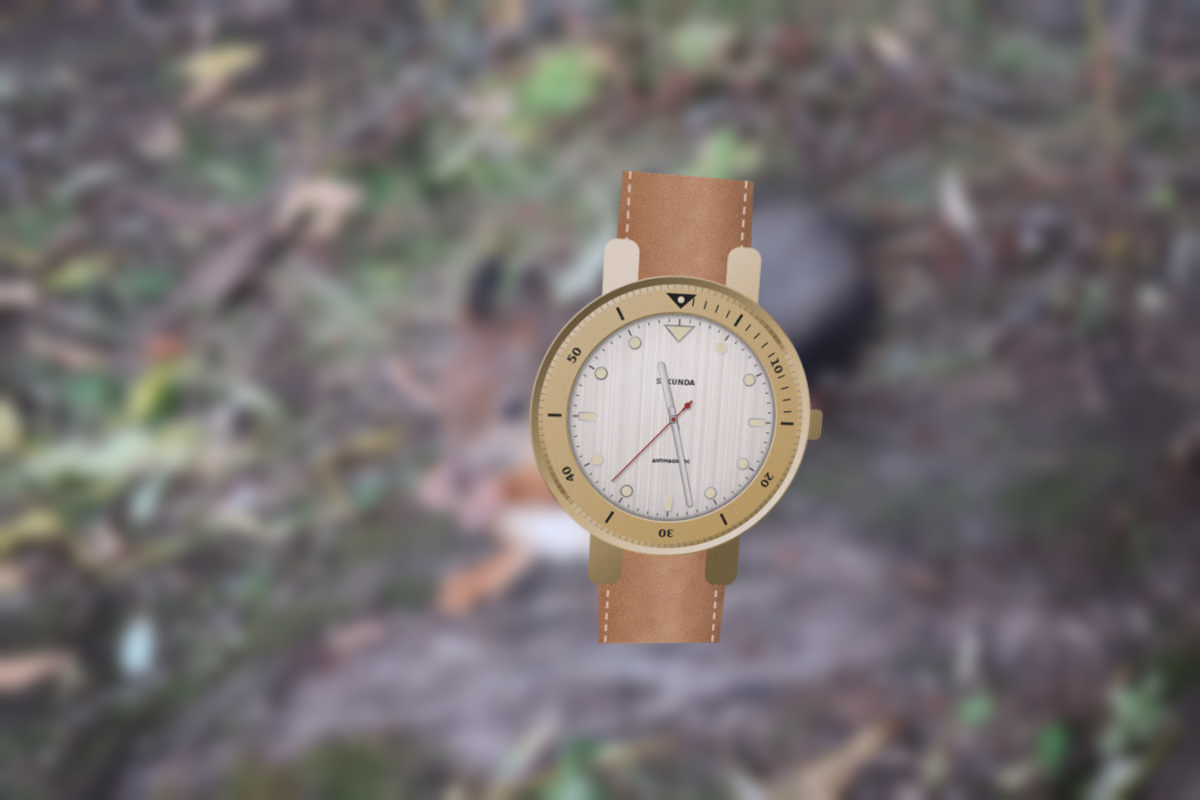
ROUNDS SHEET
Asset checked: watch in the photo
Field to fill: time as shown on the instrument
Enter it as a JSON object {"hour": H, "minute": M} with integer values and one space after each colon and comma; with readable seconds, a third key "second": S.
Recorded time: {"hour": 11, "minute": 27, "second": 37}
